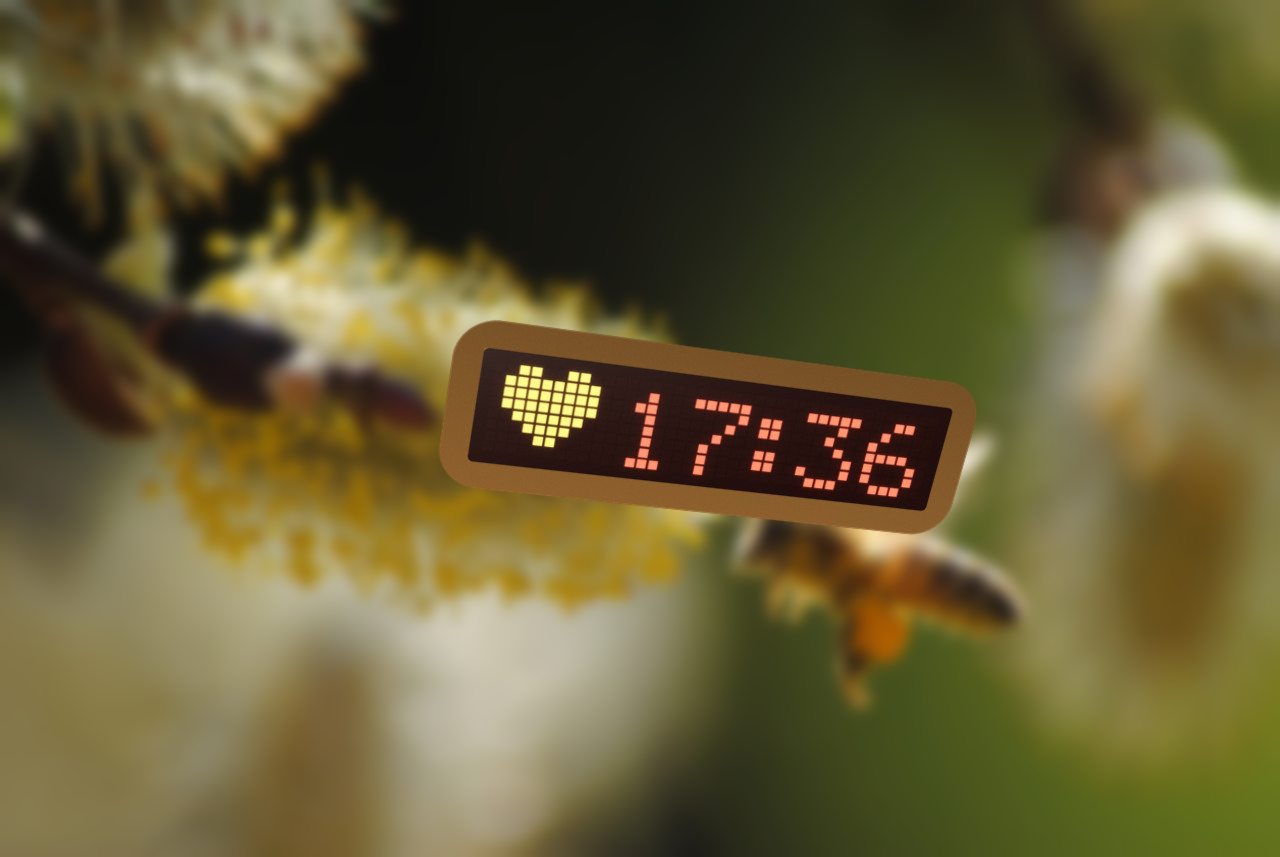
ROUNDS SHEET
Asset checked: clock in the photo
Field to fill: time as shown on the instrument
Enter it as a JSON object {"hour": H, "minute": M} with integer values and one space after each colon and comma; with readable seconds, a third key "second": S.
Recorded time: {"hour": 17, "minute": 36}
